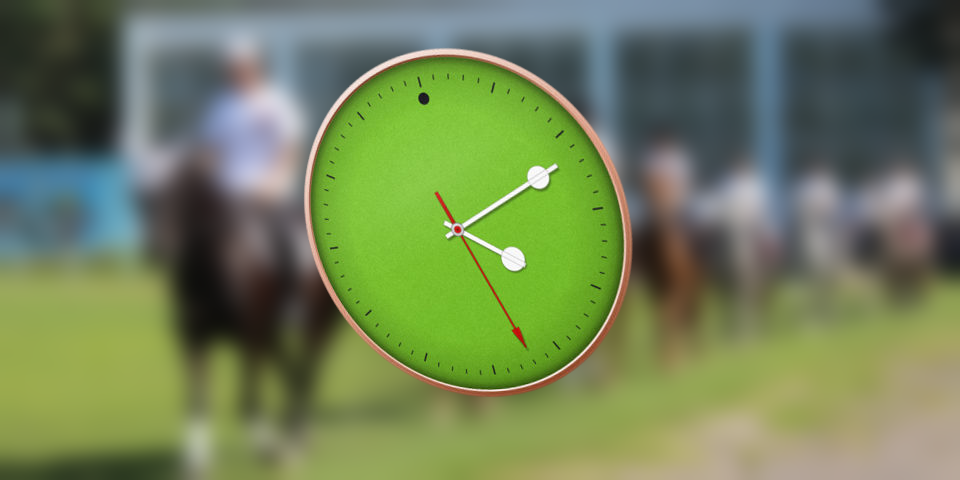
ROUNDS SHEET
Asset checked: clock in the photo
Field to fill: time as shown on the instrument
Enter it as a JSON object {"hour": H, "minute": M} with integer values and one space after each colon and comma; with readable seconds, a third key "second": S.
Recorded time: {"hour": 4, "minute": 11, "second": 27}
